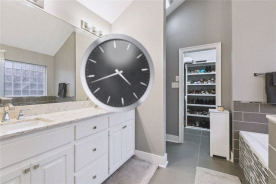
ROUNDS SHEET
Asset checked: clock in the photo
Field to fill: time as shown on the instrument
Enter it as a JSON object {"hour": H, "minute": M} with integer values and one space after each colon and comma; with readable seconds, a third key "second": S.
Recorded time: {"hour": 4, "minute": 43}
